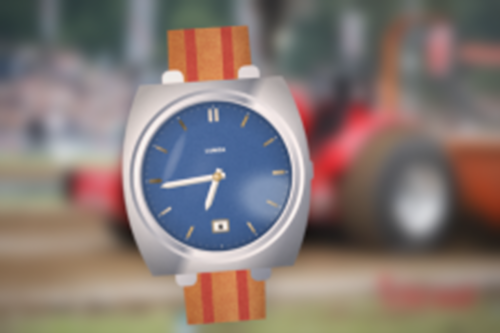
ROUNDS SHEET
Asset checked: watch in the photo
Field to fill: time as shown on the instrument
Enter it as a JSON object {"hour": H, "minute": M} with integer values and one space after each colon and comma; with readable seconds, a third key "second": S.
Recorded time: {"hour": 6, "minute": 44}
